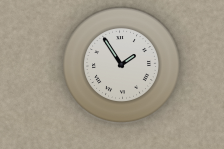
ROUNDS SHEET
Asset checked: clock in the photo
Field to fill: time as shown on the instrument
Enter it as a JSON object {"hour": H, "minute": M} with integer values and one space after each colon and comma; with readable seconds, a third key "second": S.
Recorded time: {"hour": 1, "minute": 55}
